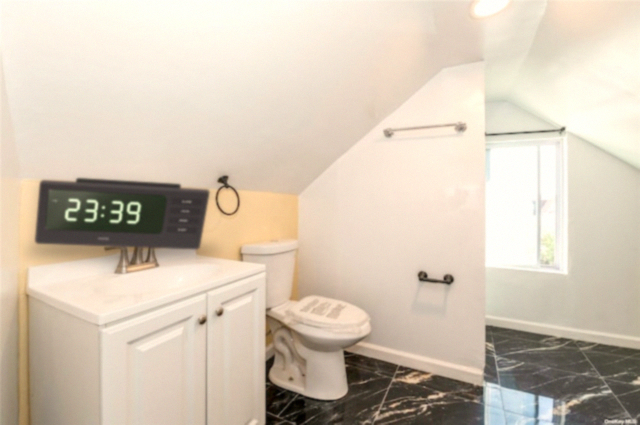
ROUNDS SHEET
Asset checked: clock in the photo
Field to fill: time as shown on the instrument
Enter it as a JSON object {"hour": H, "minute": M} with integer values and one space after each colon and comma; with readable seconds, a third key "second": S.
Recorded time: {"hour": 23, "minute": 39}
